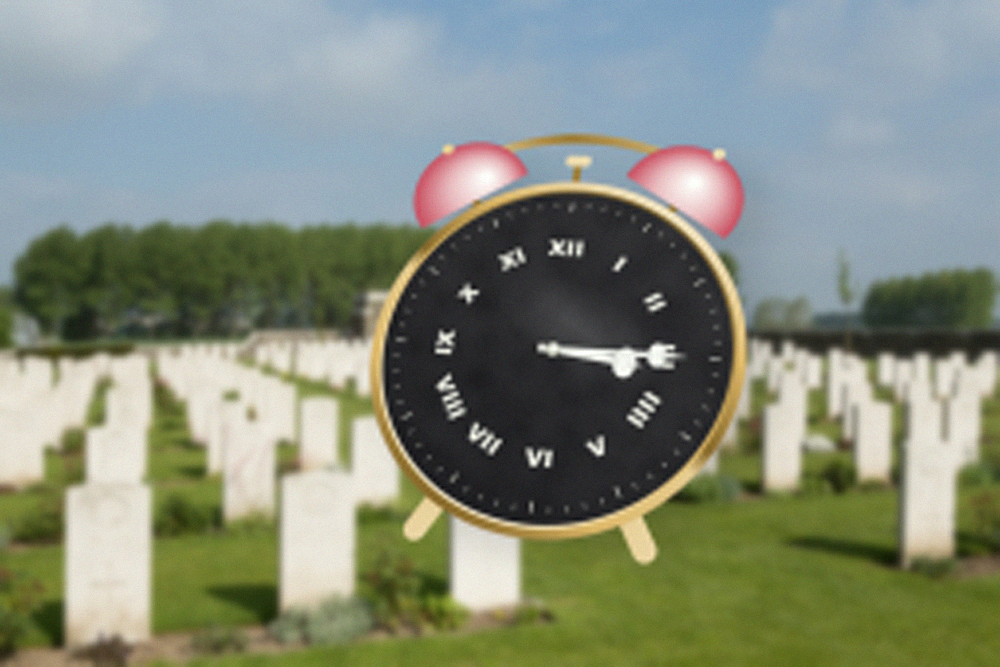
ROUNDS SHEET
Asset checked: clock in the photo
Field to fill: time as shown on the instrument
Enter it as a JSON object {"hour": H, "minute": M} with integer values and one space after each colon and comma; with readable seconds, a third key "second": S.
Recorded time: {"hour": 3, "minute": 15}
